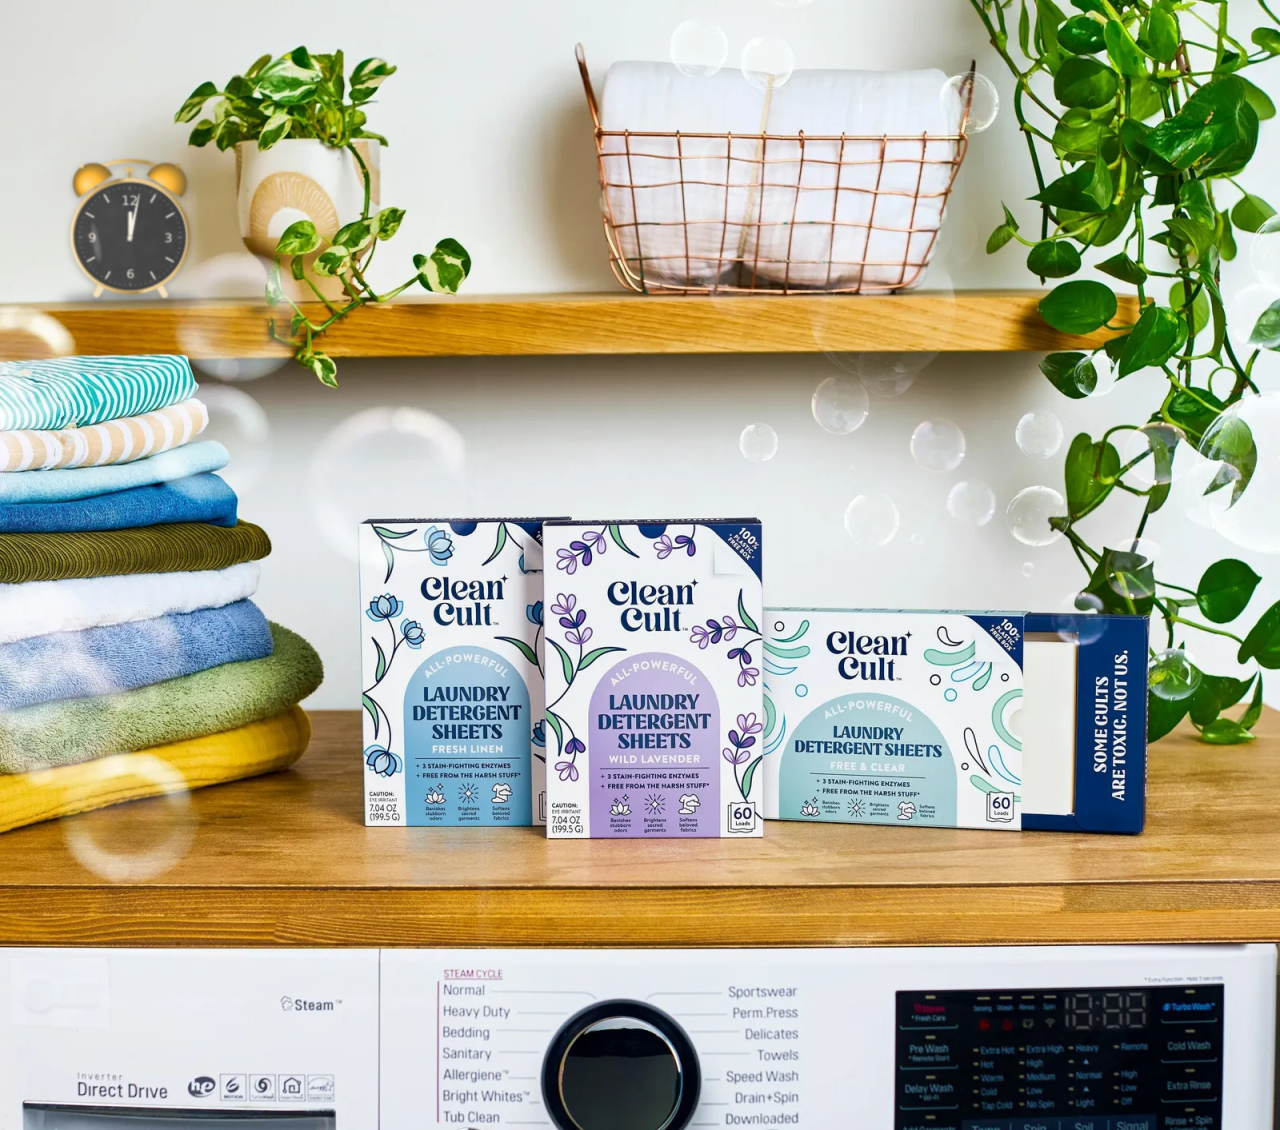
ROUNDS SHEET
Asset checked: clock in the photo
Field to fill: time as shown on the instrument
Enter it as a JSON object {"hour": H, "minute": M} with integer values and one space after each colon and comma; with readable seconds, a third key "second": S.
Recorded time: {"hour": 12, "minute": 2}
